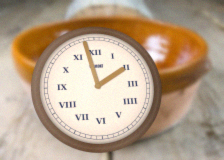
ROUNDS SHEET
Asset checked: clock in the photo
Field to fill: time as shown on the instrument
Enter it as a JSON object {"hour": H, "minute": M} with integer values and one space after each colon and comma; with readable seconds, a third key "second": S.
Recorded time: {"hour": 1, "minute": 58}
